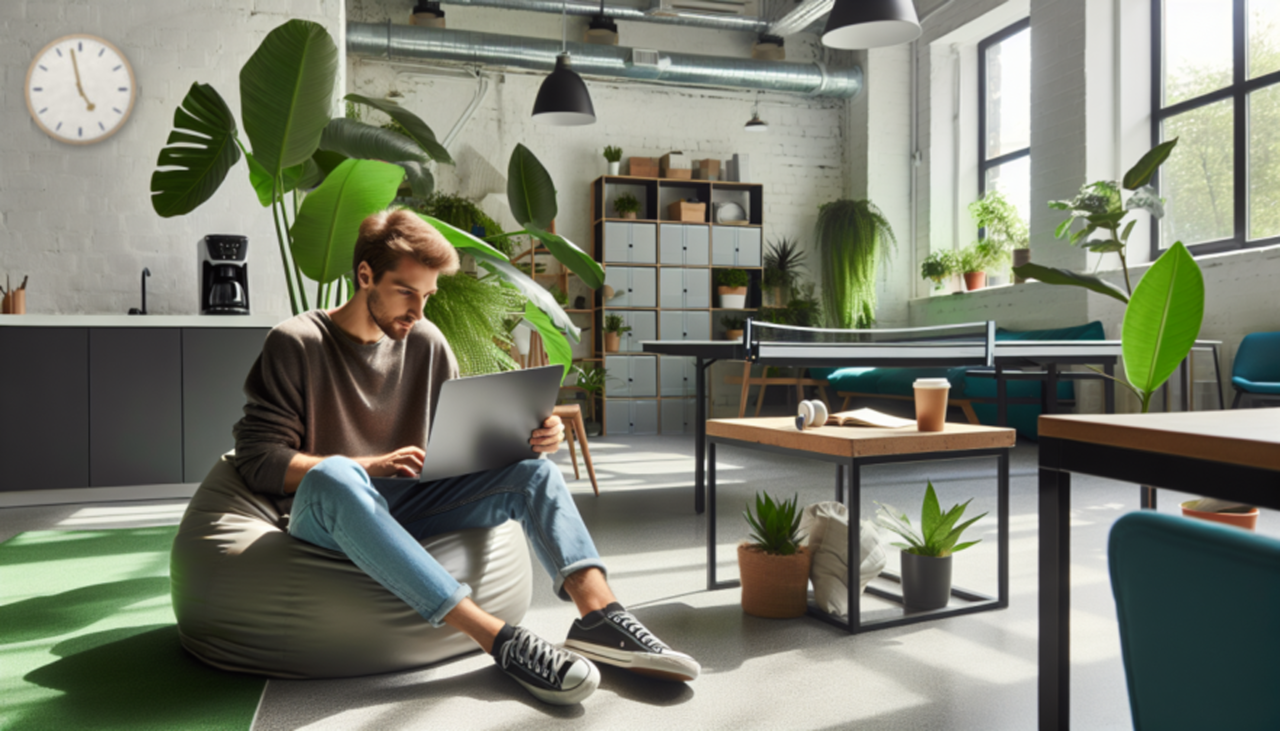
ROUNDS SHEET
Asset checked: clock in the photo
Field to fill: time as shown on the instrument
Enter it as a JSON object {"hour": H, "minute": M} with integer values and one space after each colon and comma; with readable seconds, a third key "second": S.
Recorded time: {"hour": 4, "minute": 58}
